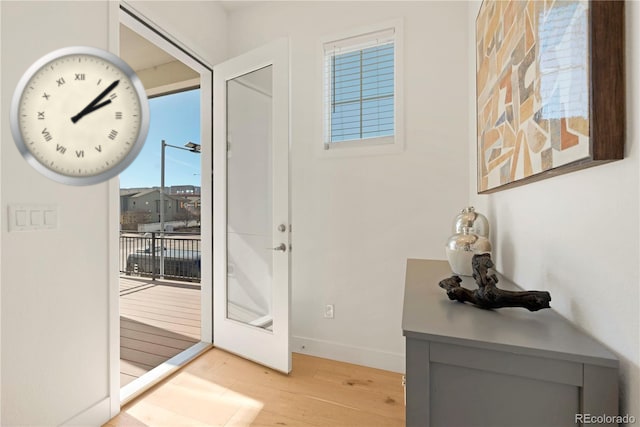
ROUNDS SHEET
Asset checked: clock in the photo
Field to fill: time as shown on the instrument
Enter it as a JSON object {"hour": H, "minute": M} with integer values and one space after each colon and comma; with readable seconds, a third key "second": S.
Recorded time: {"hour": 2, "minute": 8}
